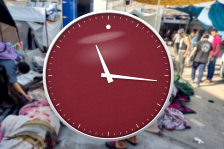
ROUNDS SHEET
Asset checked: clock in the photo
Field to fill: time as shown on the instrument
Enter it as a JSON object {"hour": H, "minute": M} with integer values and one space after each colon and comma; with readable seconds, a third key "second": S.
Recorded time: {"hour": 11, "minute": 16}
